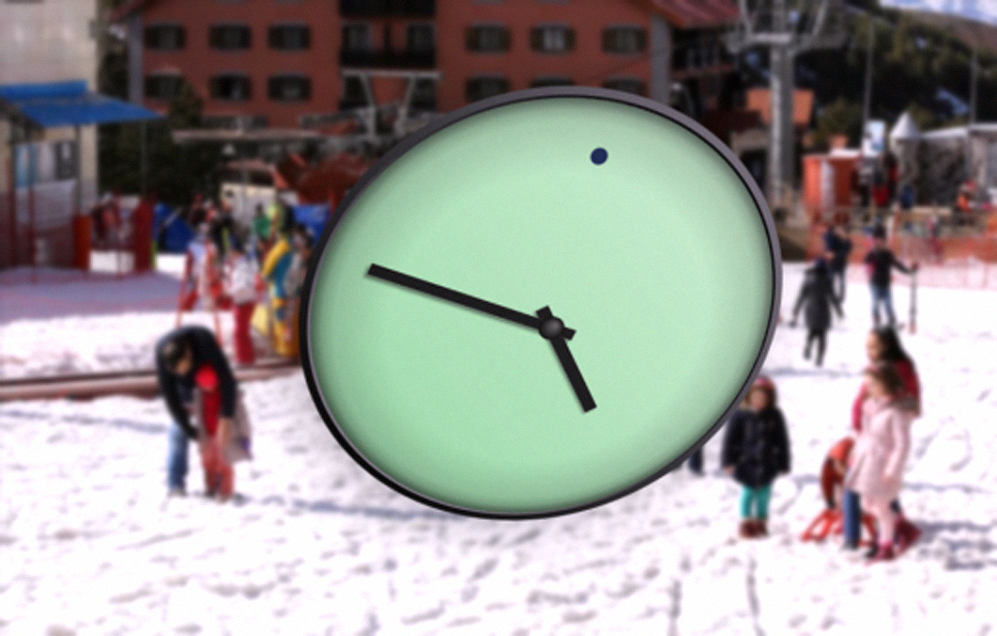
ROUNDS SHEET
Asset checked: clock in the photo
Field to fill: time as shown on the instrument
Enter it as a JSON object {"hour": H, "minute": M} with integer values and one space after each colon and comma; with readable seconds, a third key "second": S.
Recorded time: {"hour": 4, "minute": 47}
